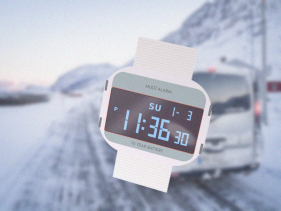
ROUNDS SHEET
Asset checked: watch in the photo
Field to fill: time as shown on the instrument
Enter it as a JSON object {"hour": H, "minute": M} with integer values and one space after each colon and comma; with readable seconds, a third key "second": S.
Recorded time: {"hour": 11, "minute": 36, "second": 30}
